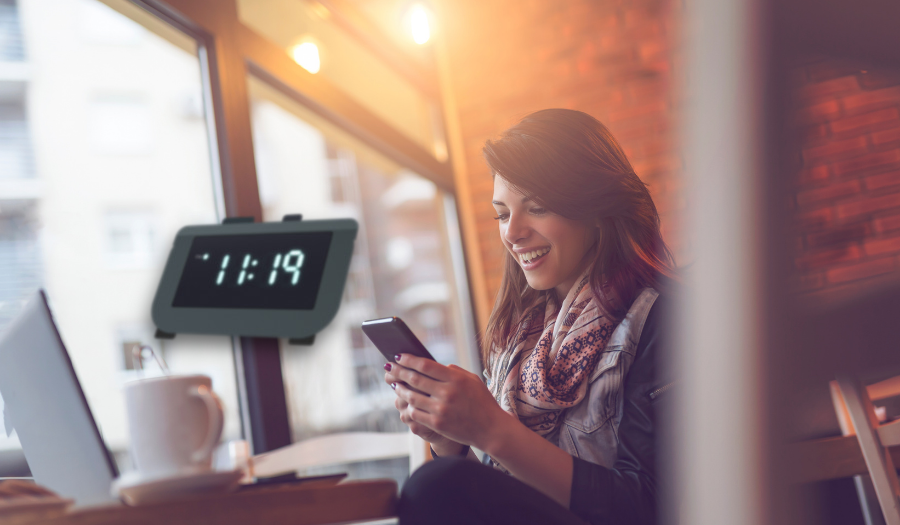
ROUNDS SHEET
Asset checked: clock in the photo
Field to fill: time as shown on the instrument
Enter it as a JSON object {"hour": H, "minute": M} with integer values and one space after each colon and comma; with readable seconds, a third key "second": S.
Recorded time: {"hour": 11, "minute": 19}
